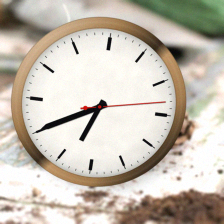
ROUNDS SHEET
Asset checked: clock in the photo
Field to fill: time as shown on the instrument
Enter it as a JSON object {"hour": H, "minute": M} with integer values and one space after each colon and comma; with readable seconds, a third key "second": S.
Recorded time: {"hour": 6, "minute": 40, "second": 13}
